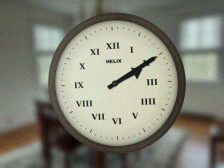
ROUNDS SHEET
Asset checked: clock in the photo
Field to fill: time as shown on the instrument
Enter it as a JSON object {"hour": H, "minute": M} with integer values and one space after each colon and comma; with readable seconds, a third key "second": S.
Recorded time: {"hour": 2, "minute": 10}
